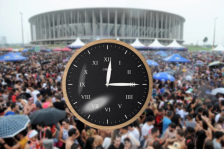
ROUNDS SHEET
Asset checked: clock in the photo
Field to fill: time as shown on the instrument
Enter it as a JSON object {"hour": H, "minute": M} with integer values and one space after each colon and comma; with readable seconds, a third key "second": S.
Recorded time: {"hour": 12, "minute": 15}
